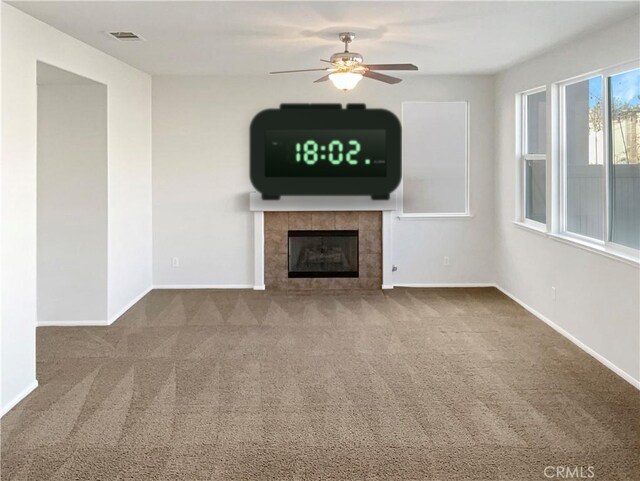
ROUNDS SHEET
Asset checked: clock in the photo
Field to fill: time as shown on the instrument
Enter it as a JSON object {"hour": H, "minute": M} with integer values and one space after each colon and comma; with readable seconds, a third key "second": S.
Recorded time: {"hour": 18, "minute": 2}
